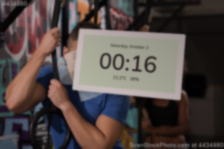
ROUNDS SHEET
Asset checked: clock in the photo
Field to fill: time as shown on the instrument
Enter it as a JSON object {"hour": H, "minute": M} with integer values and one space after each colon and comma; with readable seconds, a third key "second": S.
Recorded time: {"hour": 0, "minute": 16}
